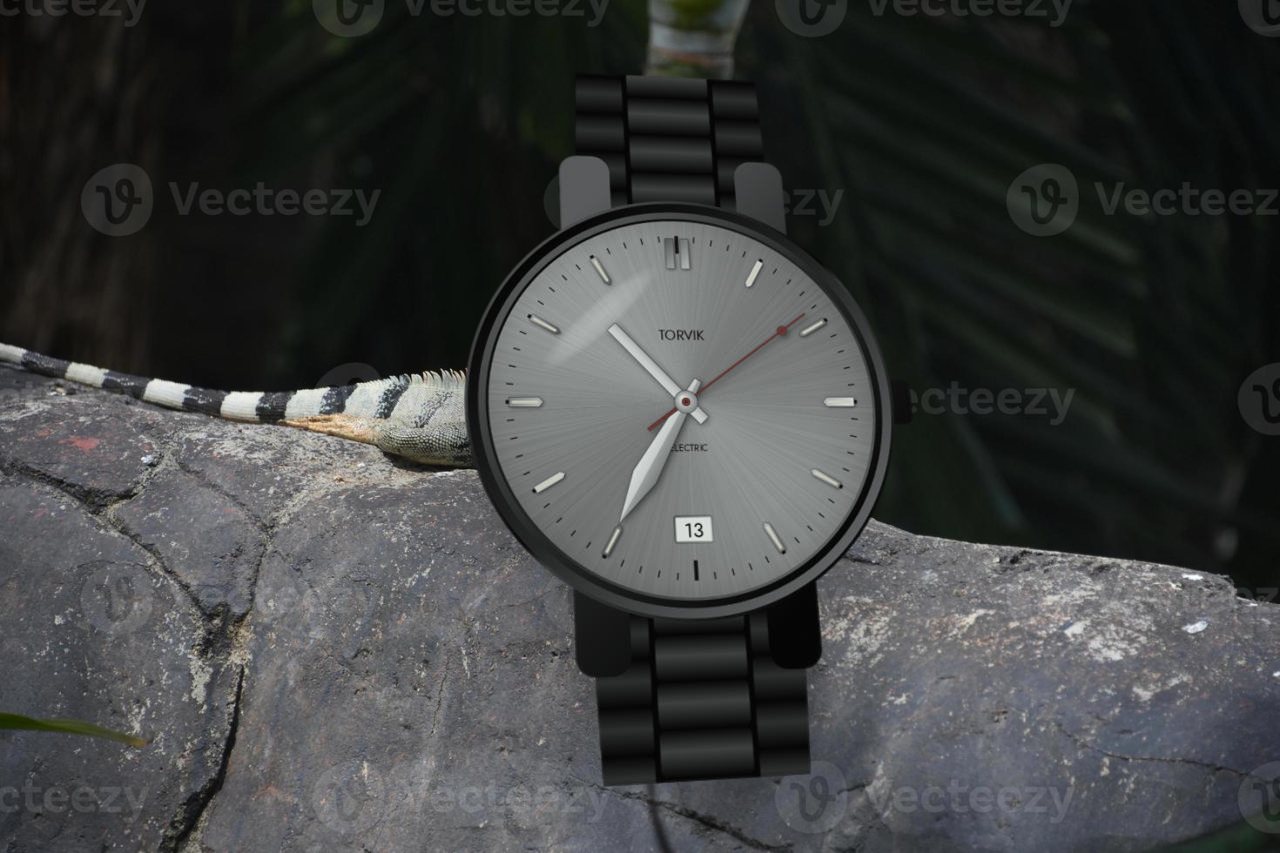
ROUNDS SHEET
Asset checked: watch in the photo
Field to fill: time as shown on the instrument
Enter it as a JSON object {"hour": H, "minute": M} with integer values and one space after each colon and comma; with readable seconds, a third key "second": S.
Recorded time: {"hour": 10, "minute": 35, "second": 9}
